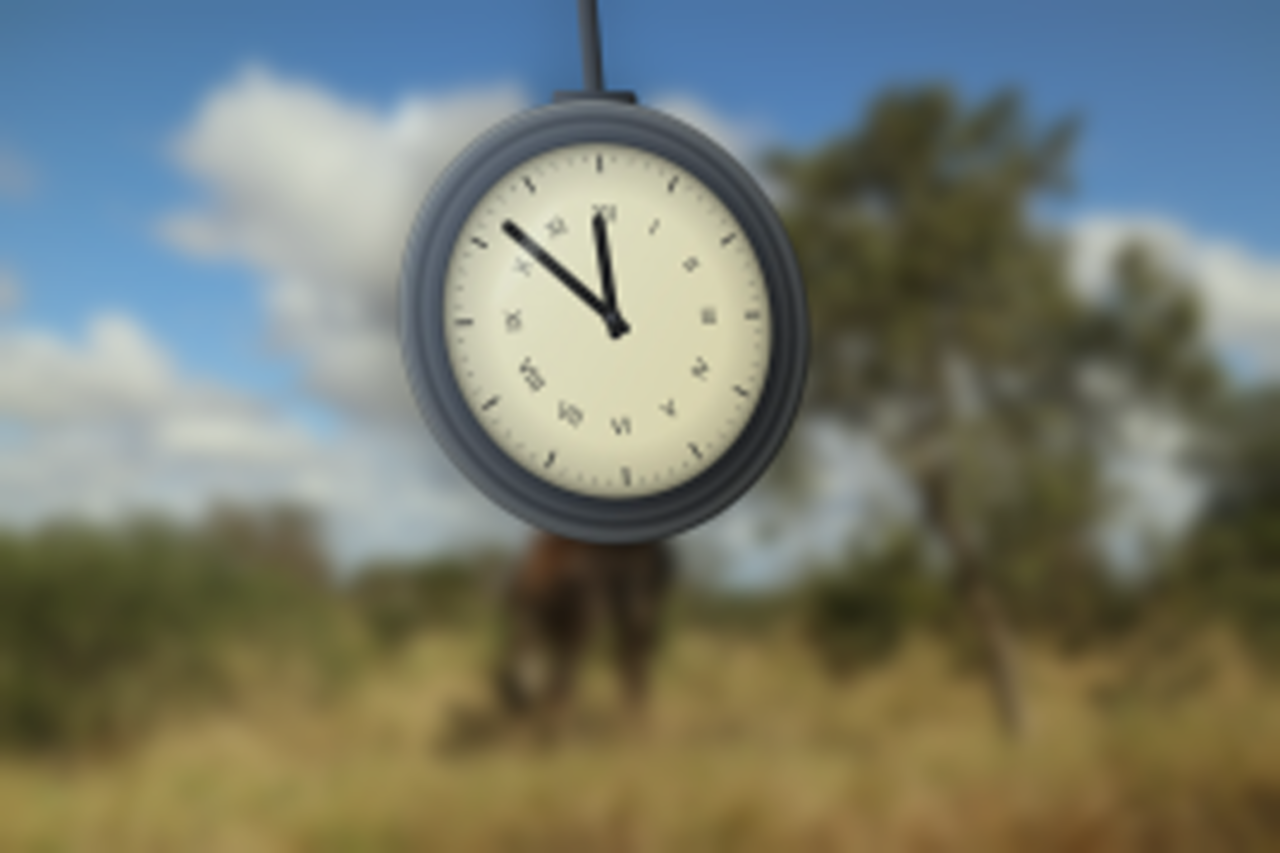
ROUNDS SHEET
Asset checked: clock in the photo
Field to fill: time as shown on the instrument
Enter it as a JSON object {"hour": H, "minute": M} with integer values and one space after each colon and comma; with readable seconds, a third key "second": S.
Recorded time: {"hour": 11, "minute": 52}
